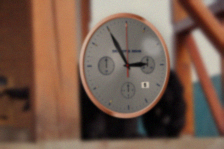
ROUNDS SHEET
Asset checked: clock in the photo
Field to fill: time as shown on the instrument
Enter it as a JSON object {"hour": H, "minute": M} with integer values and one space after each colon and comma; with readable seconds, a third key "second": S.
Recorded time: {"hour": 2, "minute": 55}
